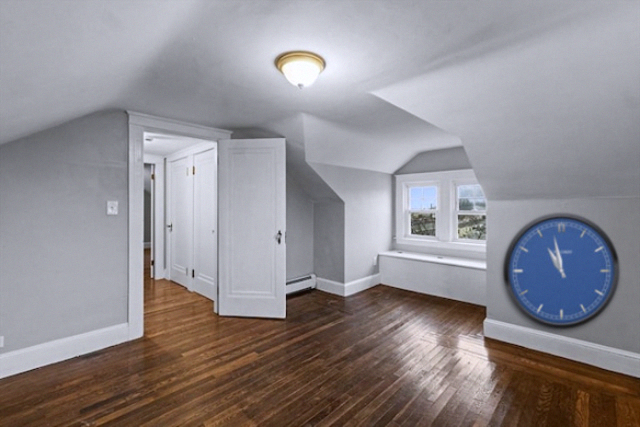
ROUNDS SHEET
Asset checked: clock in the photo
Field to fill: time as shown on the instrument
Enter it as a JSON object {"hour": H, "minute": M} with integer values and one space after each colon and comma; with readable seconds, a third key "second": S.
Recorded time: {"hour": 10, "minute": 58}
